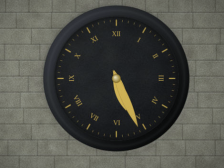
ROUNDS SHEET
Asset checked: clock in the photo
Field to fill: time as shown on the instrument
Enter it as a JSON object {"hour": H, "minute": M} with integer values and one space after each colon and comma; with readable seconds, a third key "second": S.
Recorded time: {"hour": 5, "minute": 26}
